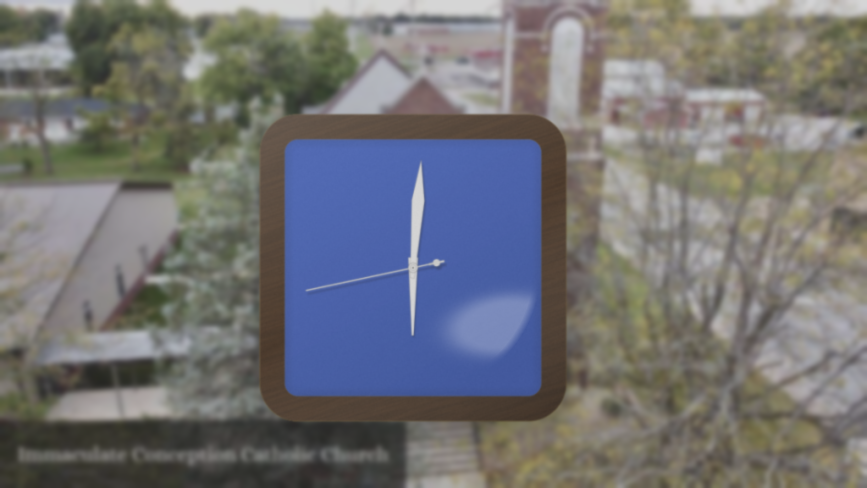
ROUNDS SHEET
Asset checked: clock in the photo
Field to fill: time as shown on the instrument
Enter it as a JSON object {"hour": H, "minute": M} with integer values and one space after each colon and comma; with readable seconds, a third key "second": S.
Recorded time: {"hour": 6, "minute": 0, "second": 43}
